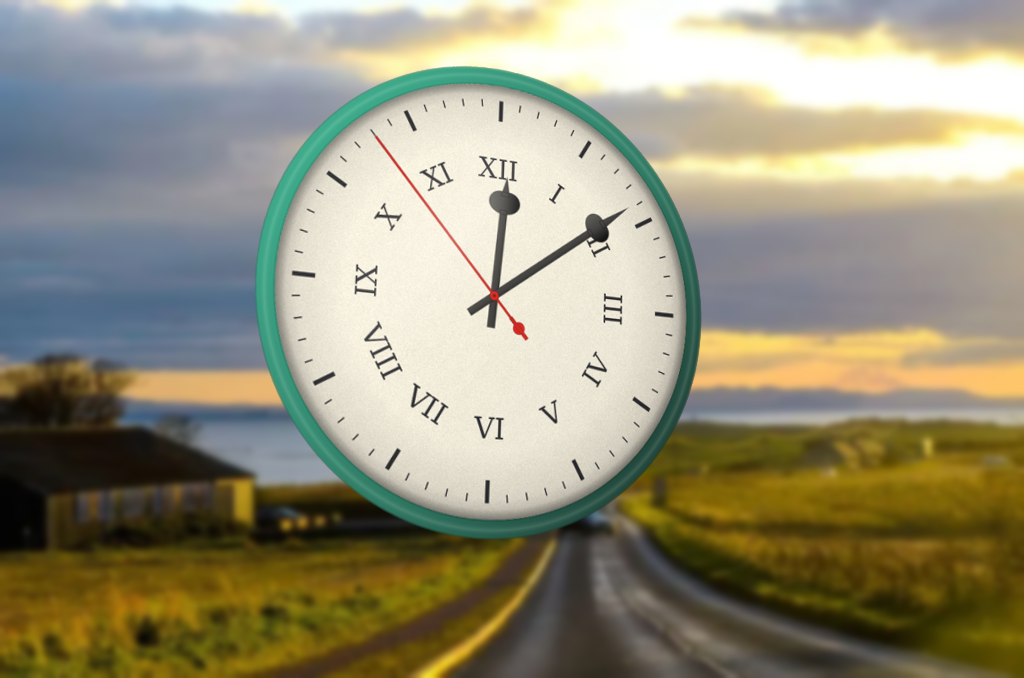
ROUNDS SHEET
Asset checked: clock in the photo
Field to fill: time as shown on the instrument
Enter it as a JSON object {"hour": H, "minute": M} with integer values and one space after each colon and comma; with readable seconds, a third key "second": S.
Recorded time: {"hour": 12, "minute": 8, "second": 53}
